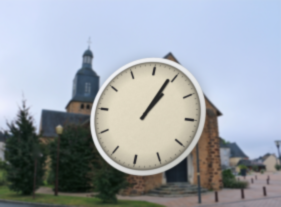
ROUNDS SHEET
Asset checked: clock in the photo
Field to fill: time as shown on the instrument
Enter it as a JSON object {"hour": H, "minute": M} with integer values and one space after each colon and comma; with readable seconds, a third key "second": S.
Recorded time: {"hour": 1, "minute": 4}
